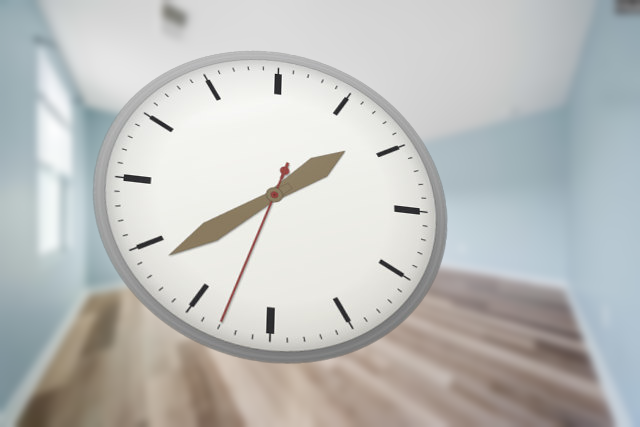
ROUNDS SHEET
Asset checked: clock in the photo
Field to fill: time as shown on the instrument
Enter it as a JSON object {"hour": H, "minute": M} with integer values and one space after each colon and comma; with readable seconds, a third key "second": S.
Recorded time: {"hour": 1, "minute": 38, "second": 33}
